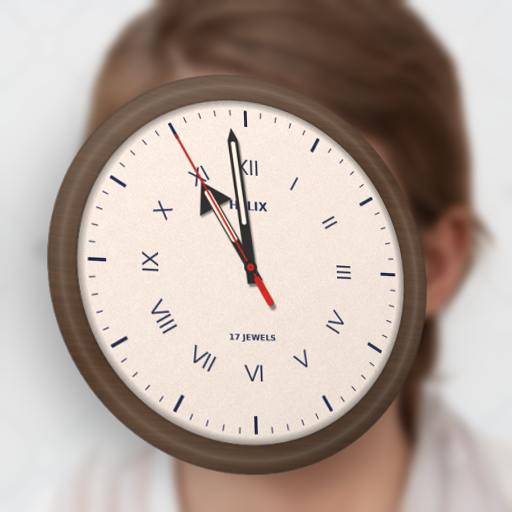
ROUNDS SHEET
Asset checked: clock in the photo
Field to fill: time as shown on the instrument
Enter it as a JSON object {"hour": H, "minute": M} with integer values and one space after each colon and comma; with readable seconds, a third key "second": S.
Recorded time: {"hour": 10, "minute": 58, "second": 55}
